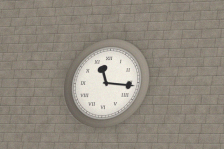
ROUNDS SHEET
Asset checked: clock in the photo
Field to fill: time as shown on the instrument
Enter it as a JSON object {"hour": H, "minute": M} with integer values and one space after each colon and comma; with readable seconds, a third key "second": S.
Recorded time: {"hour": 11, "minute": 16}
